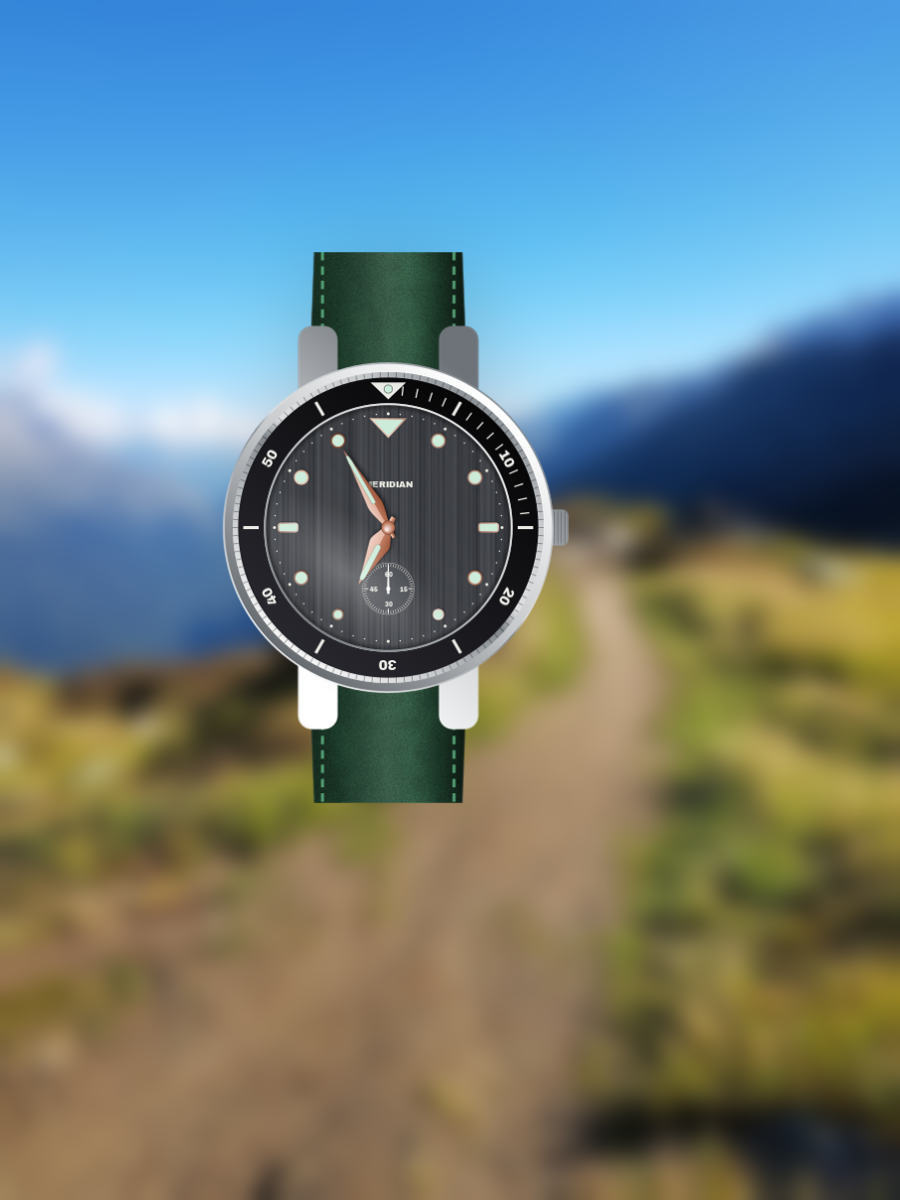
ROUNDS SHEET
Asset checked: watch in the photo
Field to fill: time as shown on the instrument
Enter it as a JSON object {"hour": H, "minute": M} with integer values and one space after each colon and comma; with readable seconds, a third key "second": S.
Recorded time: {"hour": 6, "minute": 55}
